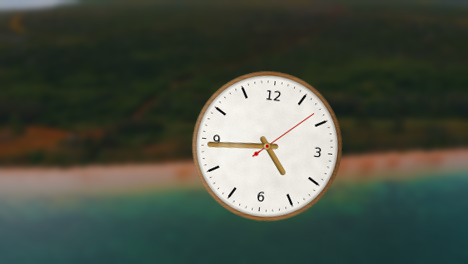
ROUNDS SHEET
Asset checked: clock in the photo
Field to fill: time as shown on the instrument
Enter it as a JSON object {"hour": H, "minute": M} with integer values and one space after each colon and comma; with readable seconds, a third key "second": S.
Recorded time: {"hour": 4, "minute": 44, "second": 8}
